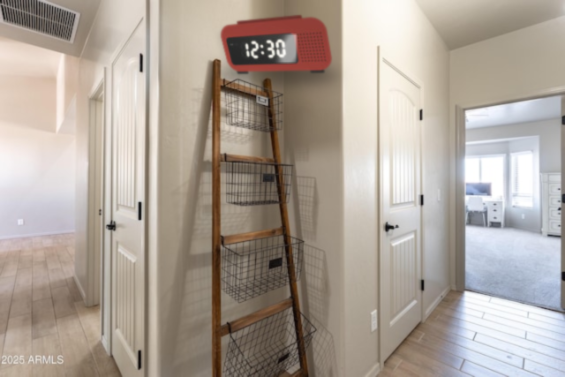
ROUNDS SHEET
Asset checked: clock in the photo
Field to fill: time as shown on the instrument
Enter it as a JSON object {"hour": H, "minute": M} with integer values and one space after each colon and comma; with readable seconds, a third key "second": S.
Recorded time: {"hour": 12, "minute": 30}
